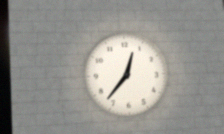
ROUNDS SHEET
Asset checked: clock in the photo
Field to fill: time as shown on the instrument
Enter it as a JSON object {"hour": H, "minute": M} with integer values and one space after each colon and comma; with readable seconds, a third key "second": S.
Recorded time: {"hour": 12, "minute": 37}
